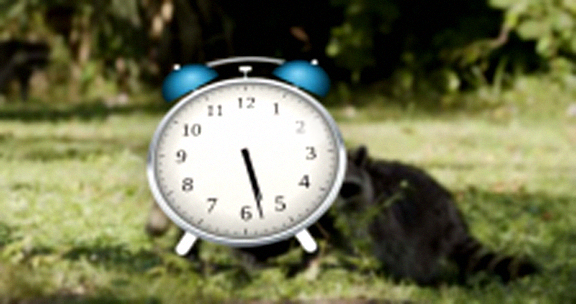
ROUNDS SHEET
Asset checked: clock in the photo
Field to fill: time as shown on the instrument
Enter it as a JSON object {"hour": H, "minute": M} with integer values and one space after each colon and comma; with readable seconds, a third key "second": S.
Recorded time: {"hour": 5, "minute": 28}
